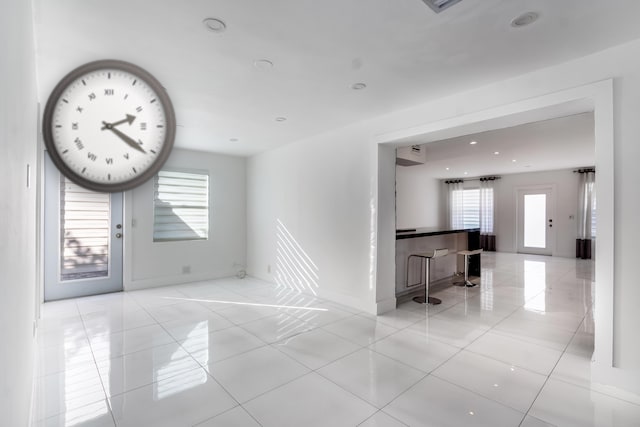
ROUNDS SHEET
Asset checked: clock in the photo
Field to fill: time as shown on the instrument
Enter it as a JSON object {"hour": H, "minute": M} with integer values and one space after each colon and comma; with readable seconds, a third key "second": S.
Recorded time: {"hour": 2, "minute": 21}
